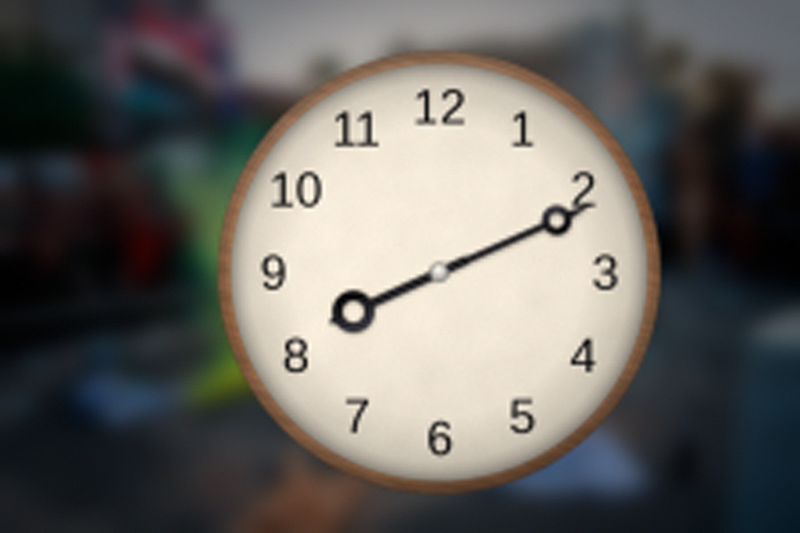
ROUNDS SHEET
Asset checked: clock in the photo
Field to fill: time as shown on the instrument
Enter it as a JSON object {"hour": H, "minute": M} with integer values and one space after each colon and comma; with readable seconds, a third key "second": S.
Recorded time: {"hour": 8, "minute": 11}
